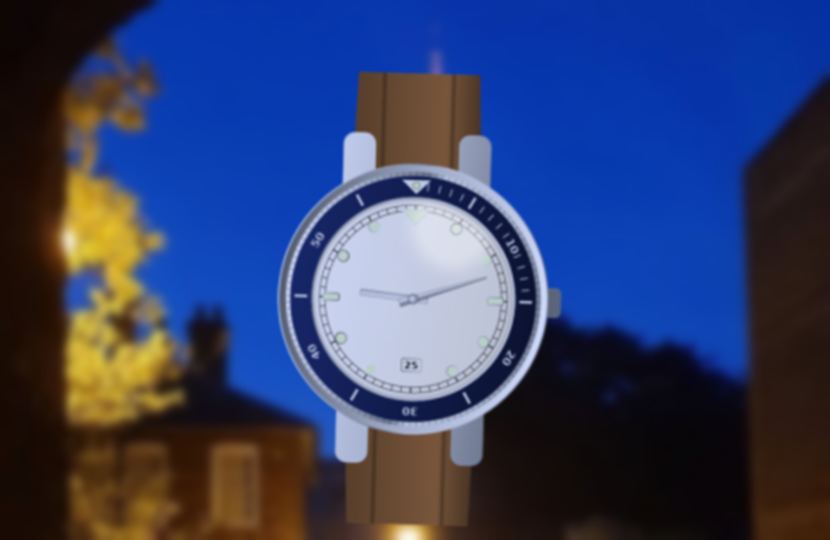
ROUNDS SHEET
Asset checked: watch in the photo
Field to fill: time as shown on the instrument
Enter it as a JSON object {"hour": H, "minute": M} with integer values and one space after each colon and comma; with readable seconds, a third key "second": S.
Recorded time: {"hour": 9, "minute": 12}
